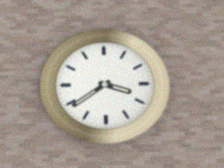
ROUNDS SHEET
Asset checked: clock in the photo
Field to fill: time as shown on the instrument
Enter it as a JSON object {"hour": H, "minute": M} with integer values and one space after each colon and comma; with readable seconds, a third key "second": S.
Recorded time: {"hour": 3, "minute": 39}
